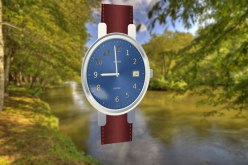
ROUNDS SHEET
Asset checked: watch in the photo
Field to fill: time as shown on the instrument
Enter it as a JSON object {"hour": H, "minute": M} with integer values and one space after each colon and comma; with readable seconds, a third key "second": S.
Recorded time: {"hour": 8, "minute": 59}
